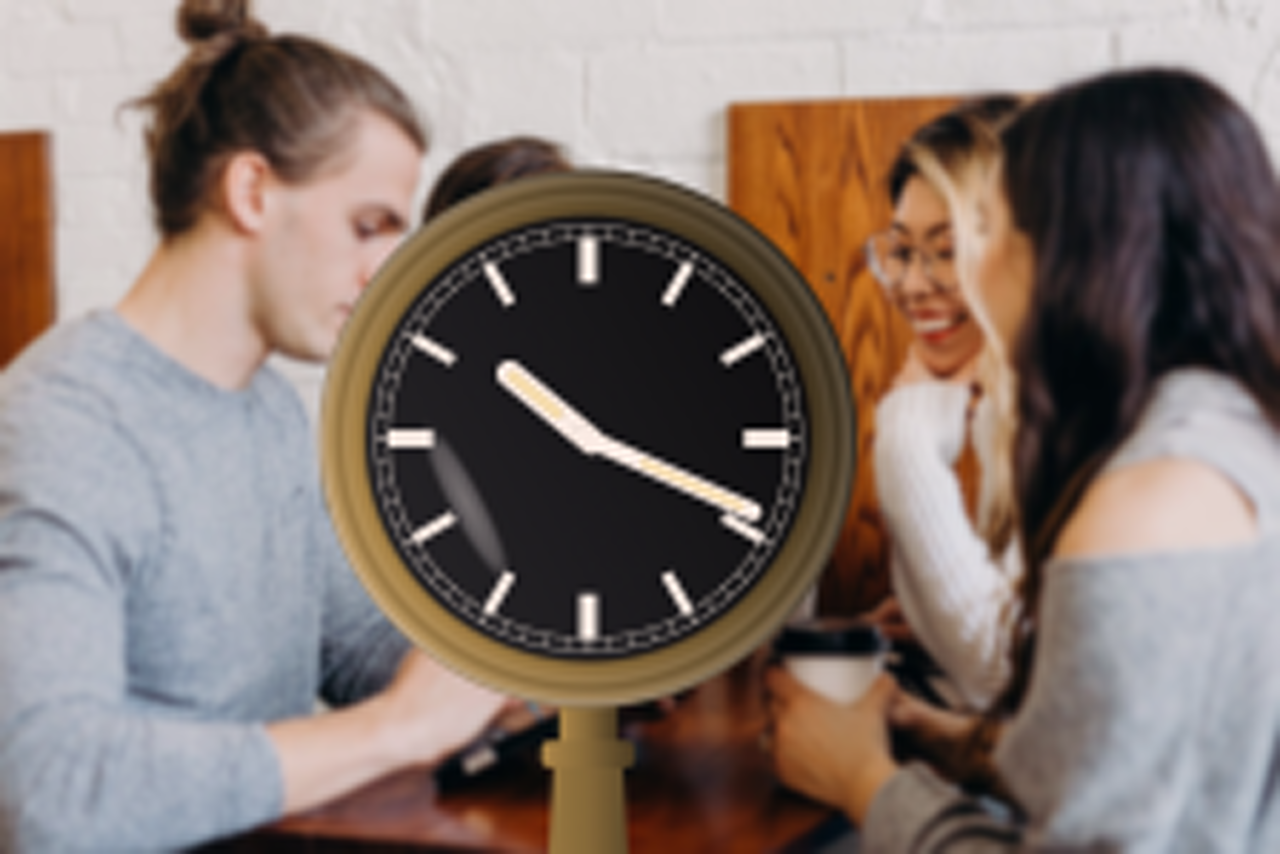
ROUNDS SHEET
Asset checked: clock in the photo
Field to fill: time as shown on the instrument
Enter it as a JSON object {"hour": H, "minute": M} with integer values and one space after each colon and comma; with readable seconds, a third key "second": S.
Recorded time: {"hour": 10, "minute": 19}
